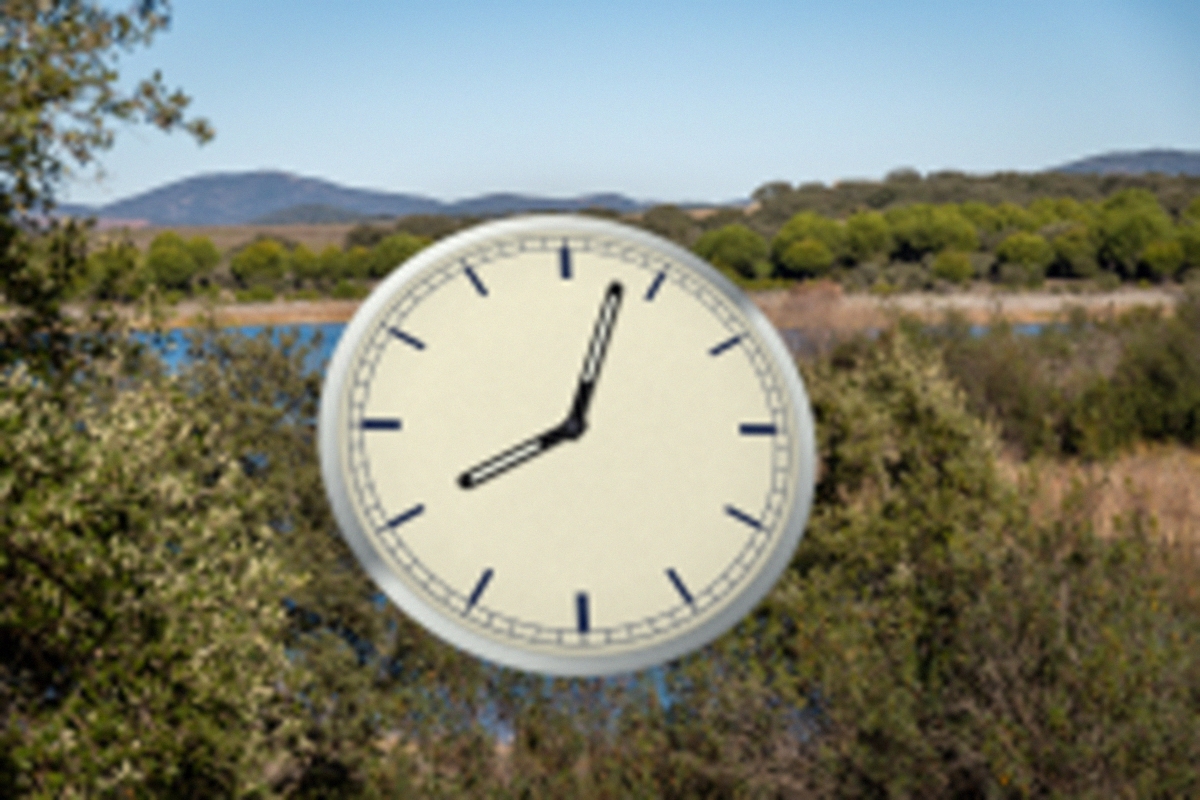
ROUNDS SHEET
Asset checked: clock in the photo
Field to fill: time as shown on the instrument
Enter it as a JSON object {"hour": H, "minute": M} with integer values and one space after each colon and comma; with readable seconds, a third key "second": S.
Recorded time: {"hour": 8, "minute": 3}
